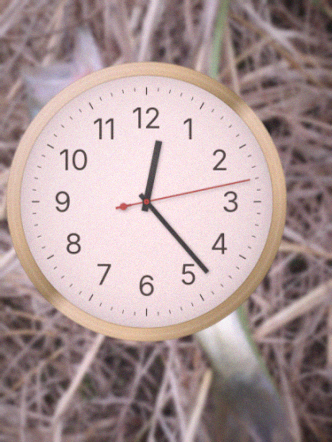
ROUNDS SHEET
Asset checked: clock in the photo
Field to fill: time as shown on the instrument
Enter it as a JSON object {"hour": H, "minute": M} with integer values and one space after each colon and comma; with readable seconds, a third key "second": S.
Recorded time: {"hour": 12, "minute": 23, "second": 13}
